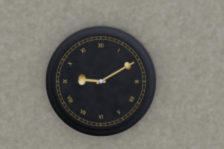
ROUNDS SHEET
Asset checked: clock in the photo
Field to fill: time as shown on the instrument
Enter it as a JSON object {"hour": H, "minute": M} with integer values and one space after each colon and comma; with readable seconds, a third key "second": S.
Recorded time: {"hour": 9, "minute": 10}
